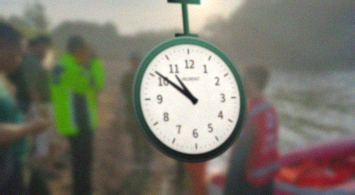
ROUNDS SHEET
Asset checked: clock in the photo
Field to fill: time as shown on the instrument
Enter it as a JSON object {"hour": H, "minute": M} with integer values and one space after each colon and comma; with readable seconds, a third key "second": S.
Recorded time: {"hour": 10, "minute": 51}
